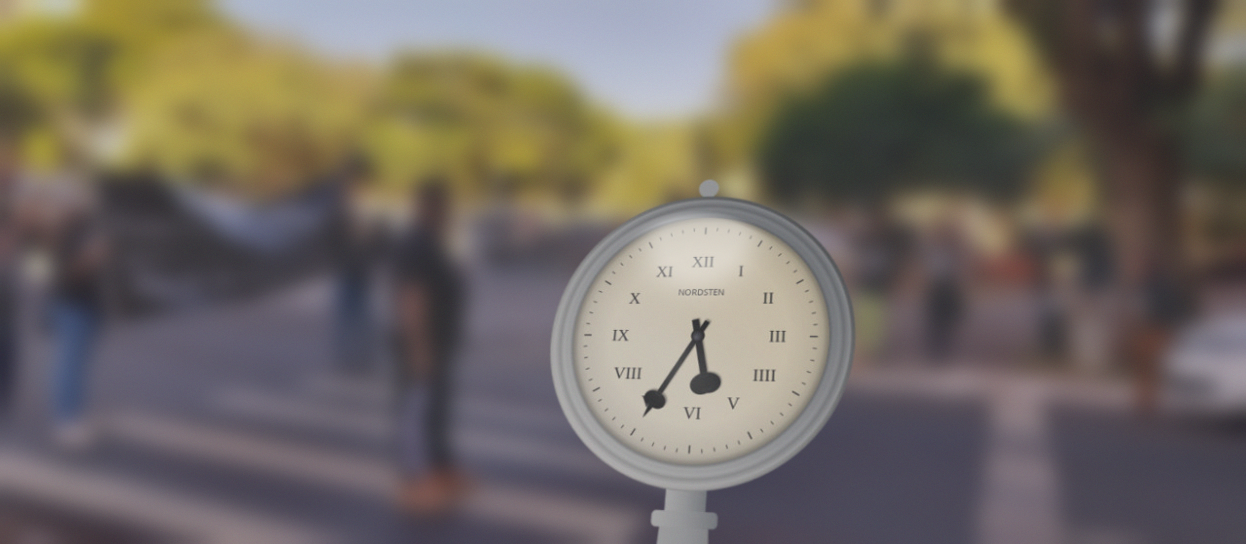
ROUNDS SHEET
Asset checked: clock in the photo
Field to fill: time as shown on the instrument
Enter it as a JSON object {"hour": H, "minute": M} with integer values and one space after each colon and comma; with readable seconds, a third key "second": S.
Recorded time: {"hour": 5, "minute": 35}
